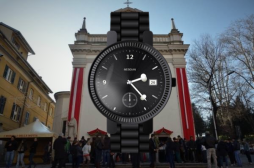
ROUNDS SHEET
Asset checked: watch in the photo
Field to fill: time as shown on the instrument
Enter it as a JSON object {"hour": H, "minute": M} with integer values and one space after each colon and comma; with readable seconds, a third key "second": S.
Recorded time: {"hour": 2, "minute": 23}
